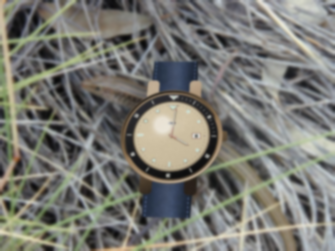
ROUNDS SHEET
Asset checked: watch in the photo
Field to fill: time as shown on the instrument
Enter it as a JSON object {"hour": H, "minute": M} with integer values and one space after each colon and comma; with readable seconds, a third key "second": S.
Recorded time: {"hour": 4, "minute": 1}
